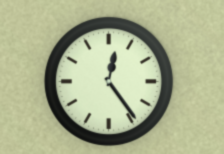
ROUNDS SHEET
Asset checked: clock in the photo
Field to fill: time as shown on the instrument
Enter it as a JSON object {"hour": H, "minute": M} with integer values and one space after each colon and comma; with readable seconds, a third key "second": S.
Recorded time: {"hour": 12, "minute": 24}
